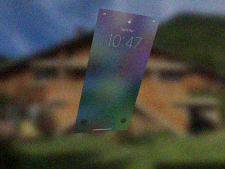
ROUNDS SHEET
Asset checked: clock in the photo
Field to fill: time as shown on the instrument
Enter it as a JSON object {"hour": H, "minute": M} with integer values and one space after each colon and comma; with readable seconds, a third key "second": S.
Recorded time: {"hour": 10, "minute": 47}
